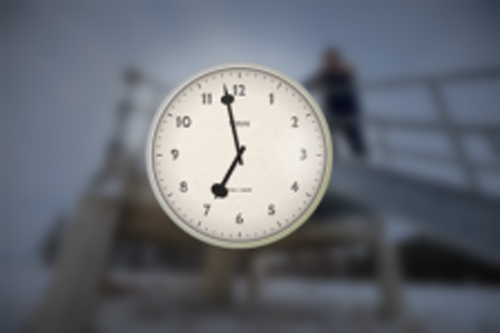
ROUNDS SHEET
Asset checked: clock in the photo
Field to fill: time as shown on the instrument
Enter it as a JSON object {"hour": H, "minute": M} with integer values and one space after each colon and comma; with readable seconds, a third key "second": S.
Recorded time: {"hour": 6, "minute": 58}
